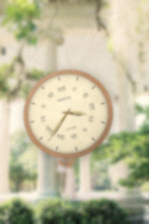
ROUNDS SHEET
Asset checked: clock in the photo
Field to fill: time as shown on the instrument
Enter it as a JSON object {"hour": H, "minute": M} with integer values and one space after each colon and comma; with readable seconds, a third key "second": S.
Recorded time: {"hour": 3, "minute": 38}
